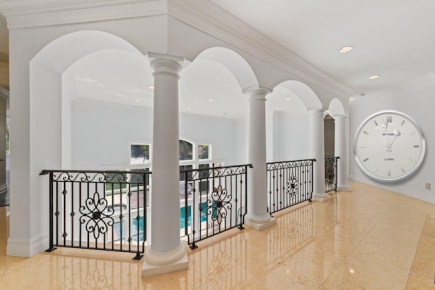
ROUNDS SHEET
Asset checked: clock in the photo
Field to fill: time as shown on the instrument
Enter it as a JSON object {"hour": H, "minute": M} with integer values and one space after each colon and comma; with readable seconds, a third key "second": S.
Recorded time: {"hour": 12, "minute": 58}
